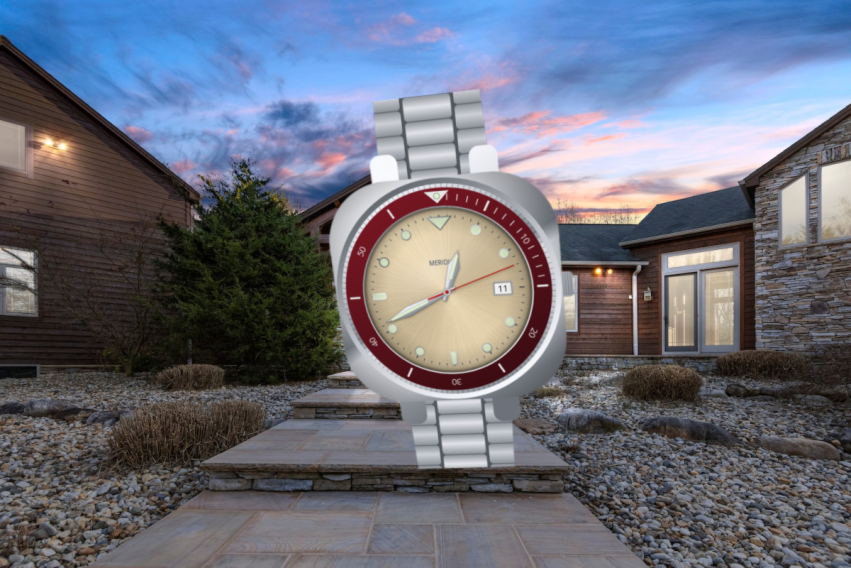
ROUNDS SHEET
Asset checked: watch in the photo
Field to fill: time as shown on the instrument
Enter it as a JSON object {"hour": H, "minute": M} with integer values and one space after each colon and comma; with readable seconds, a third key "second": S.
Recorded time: {"hour": 12, "minute": 41, "second": 12}
